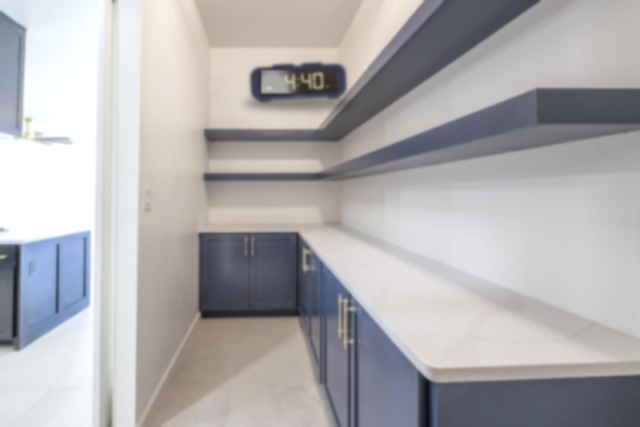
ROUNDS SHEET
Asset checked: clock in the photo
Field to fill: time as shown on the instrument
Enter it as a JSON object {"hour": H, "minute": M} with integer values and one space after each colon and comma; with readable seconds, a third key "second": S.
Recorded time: {"hour": 4, "minute": 40}
